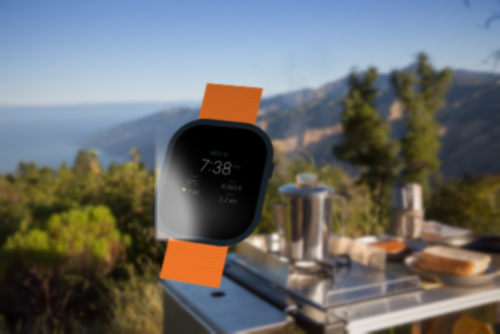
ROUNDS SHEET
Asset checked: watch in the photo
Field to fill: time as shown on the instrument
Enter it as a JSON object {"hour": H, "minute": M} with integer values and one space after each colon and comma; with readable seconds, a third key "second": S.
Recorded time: {"hour": 7, "minute": 38}
